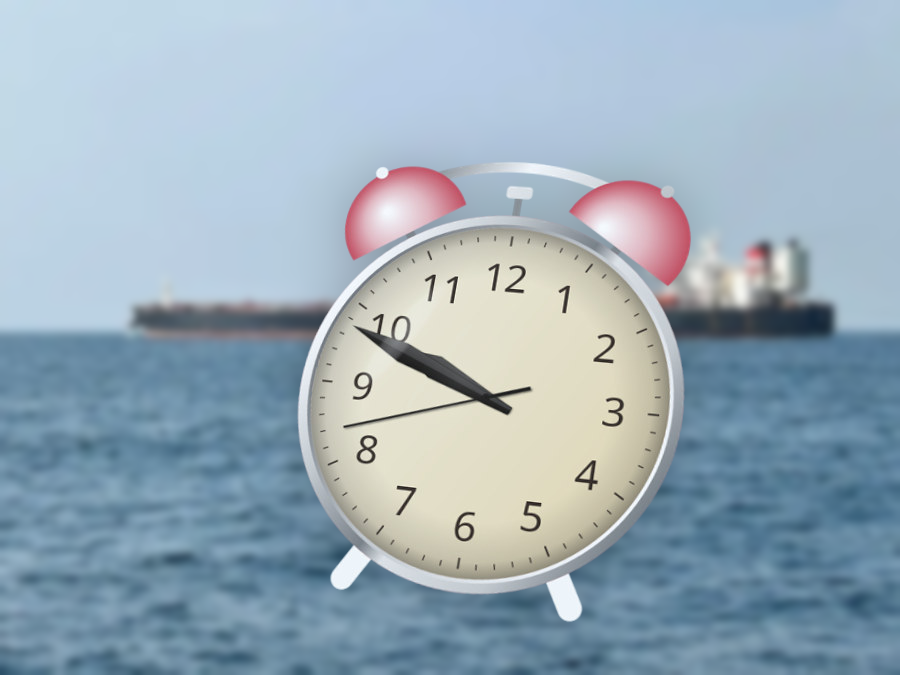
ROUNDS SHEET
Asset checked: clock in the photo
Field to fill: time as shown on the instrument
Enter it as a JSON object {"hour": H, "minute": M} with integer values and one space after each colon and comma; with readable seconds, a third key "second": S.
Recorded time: {"hour": 9, "minute": 48, "second": 42}
